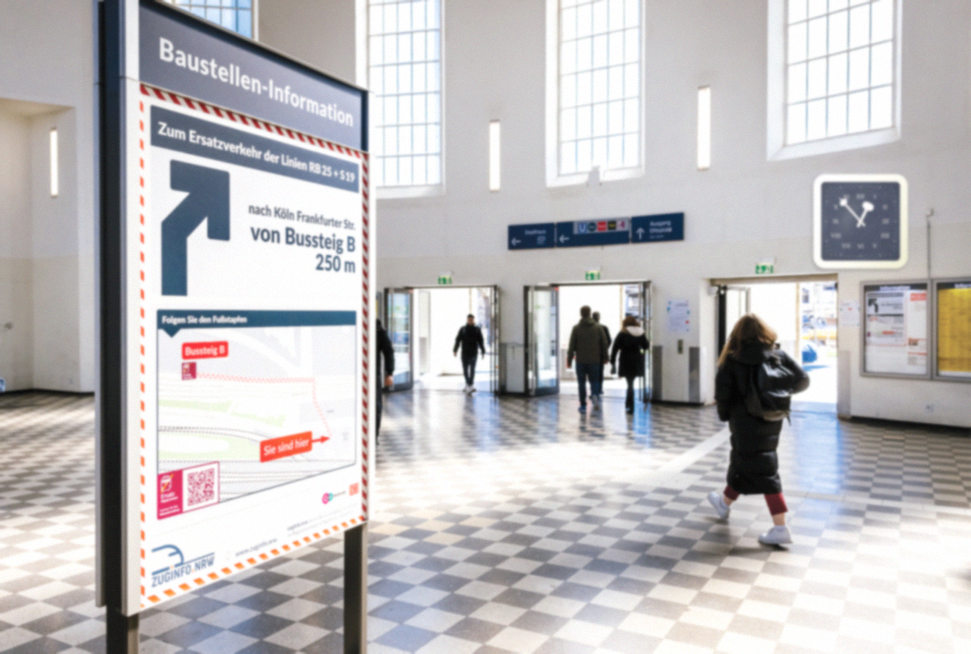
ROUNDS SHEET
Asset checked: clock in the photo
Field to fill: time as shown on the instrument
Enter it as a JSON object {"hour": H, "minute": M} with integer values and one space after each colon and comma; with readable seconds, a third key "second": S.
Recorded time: {"hour": 12, "minute": 53}
